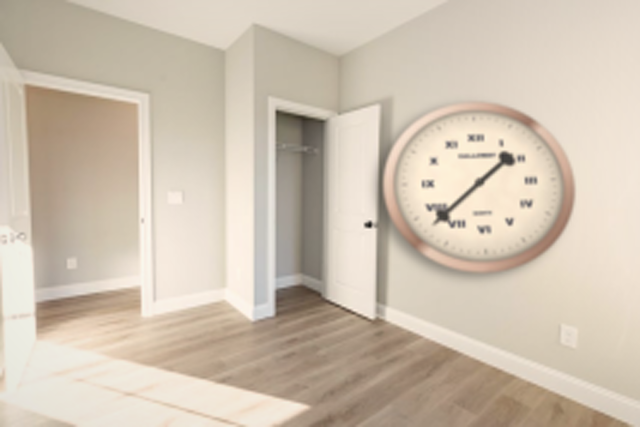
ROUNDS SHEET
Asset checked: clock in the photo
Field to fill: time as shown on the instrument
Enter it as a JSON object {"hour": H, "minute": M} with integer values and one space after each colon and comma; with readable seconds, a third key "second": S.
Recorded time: {"hour": 1, "minute": 38}
